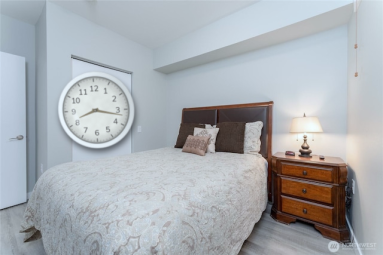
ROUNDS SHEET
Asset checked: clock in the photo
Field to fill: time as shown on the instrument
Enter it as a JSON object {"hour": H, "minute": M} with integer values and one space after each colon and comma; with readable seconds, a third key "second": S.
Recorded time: {"hour": 8, "minute": 17}
